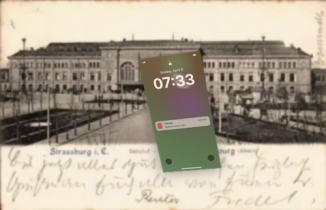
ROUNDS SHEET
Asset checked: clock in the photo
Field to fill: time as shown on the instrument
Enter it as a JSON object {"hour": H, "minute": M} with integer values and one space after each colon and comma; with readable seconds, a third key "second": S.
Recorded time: {"hour": 7, "minute": 33}
